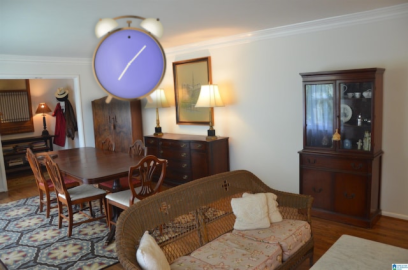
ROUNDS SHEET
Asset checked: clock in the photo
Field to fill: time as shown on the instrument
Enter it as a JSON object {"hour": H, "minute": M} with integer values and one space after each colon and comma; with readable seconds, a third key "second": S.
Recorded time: {"hour": 7, "minute": 7}
